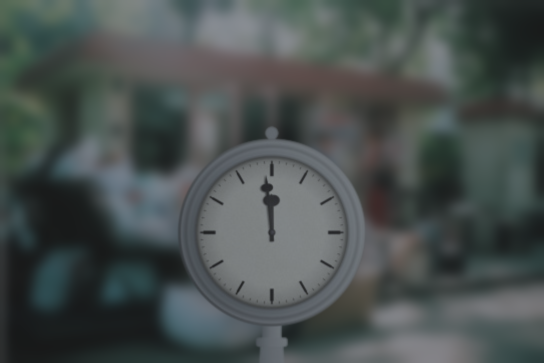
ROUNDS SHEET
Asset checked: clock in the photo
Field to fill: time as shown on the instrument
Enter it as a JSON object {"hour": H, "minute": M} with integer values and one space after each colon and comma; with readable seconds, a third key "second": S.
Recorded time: {"hour": 11, "minute": 59}
